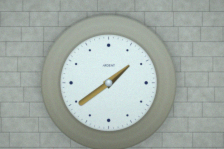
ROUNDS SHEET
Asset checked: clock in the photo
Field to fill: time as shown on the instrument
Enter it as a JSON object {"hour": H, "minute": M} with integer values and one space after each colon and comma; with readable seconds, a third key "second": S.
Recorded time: {"hour": 1, "minute": 39}
